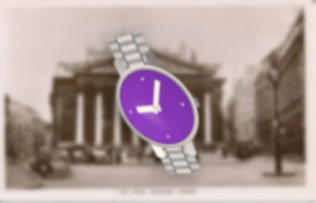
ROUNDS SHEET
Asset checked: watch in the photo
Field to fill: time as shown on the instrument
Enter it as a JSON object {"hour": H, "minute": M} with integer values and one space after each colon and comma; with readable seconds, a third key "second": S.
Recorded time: {"hour": 9, "minute": 5}
